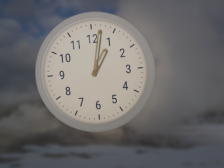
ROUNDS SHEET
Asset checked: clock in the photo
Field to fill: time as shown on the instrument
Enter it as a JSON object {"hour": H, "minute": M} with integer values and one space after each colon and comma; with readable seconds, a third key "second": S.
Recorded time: {"hour": 1, "minute": 2}
